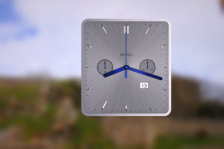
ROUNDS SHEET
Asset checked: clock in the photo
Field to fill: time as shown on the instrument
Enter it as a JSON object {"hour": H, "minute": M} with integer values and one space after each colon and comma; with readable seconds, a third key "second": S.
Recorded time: {"hour": 8, "minute": 18}
